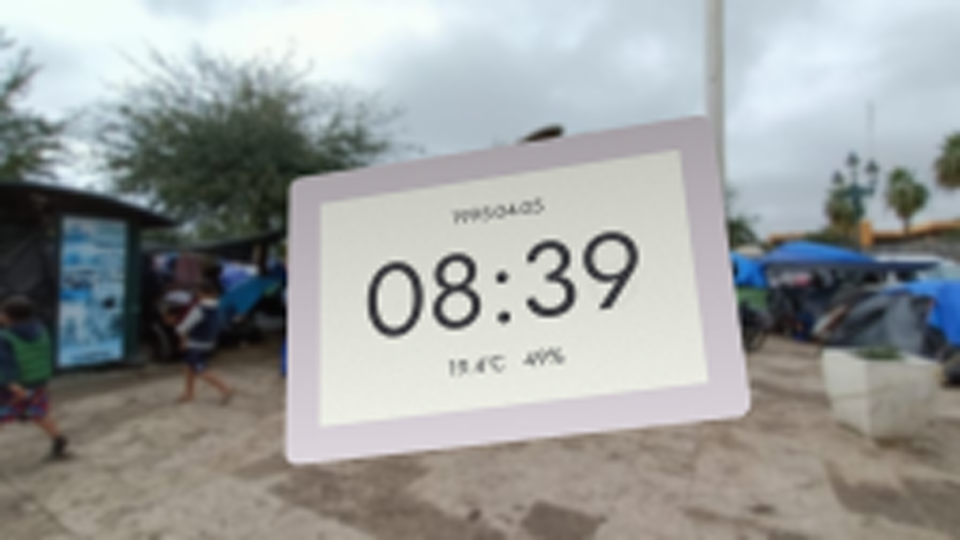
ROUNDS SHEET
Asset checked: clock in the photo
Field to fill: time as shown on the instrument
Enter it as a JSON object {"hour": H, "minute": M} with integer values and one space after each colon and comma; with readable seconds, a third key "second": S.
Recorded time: {"hour": 8, "minute": 39}
